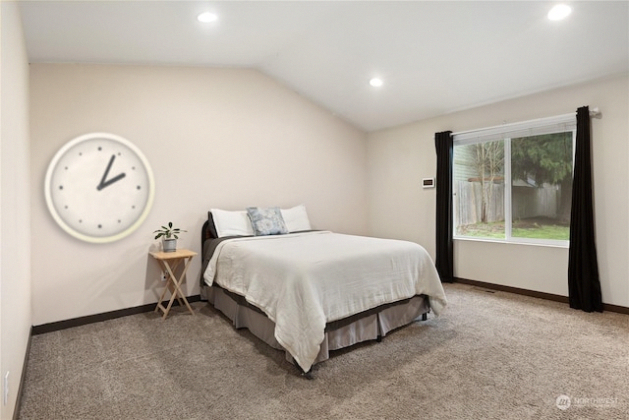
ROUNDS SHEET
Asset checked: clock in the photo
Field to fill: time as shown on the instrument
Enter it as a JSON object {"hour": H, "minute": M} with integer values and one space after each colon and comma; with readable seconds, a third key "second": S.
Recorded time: {"hour": 2, "minute": 4}
